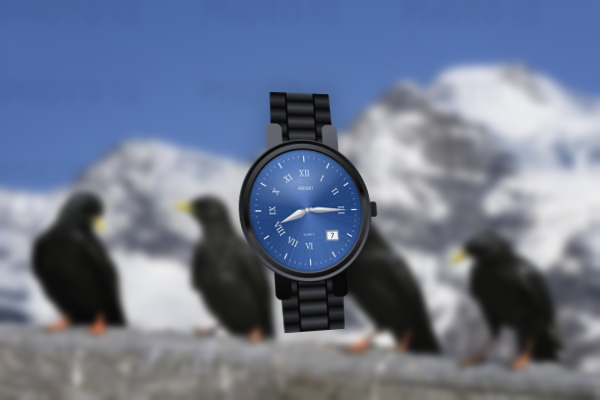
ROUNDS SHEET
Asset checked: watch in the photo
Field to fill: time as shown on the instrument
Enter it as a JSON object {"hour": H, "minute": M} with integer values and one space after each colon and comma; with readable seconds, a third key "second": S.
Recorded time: {"hour": 8, "minute": 15}
